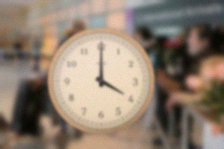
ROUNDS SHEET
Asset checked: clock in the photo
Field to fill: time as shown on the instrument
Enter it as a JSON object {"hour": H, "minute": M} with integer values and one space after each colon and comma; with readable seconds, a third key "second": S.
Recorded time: {"hour": 4, "minute": 0}
